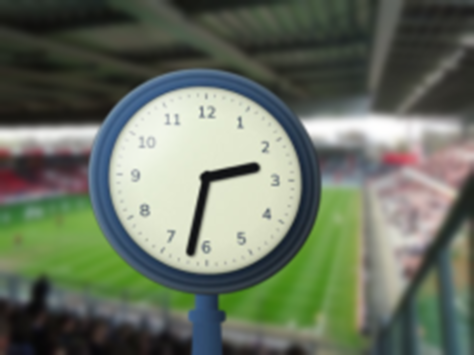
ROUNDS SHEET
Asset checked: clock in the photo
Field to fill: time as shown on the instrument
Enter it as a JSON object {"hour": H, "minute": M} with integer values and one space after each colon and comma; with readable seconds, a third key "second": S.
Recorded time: {"hour": 2, "minute": 32}
